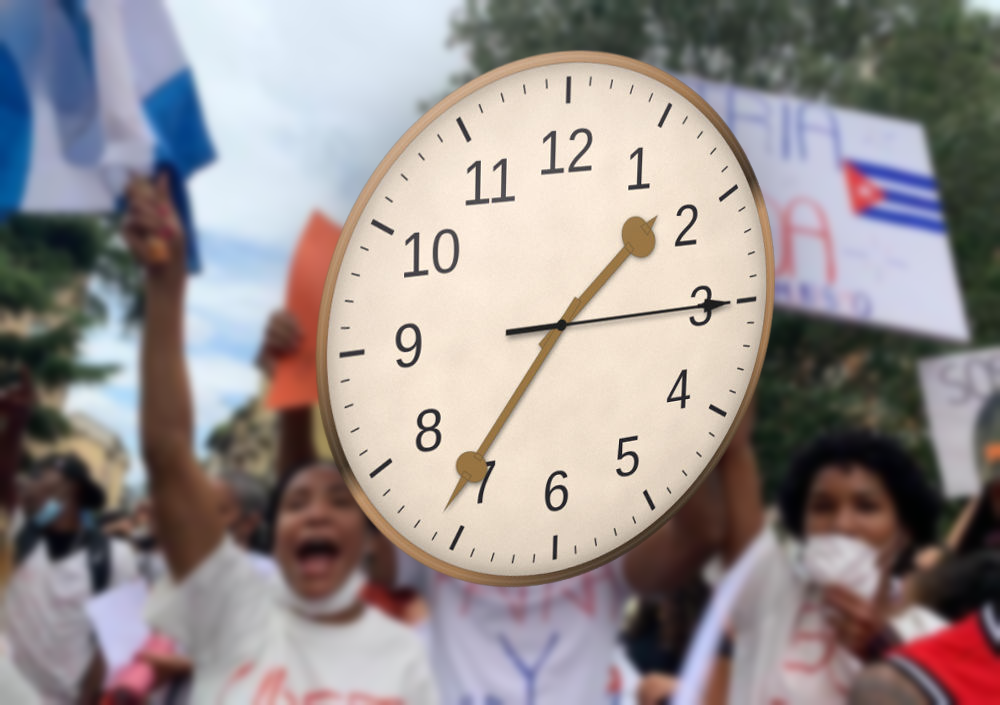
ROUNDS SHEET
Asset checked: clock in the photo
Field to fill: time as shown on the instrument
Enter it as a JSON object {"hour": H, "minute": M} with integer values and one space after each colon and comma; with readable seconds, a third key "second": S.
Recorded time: {"hour": 1, "minute": 36, "second": 15}
